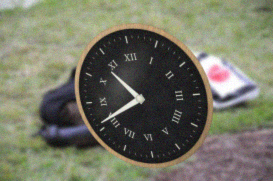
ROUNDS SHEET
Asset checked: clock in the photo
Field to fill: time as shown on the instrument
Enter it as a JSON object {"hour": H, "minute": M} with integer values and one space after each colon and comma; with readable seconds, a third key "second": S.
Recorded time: {"hour": 10, "minute": 41}
